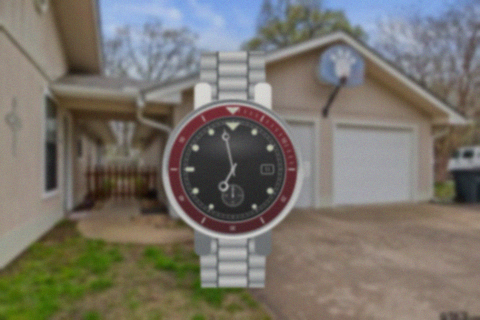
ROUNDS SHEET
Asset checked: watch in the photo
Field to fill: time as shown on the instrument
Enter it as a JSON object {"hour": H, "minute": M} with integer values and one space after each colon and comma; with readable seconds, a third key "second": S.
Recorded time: {"hour": 6, "minute": 58}
